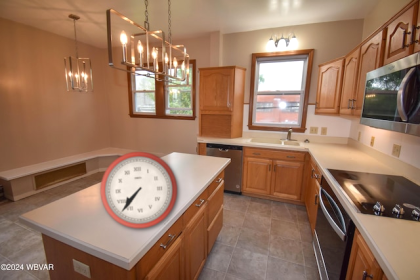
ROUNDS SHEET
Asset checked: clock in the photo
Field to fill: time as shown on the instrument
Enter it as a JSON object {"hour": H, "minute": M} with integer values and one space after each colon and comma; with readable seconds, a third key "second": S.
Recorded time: {"hour": 7, "minute": 37}
